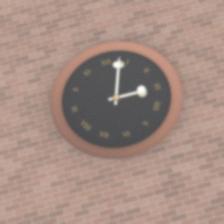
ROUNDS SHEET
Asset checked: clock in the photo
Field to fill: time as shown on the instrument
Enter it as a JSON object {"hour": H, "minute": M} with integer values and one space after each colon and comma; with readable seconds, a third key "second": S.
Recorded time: {"hour": 3, "minute": 3}
